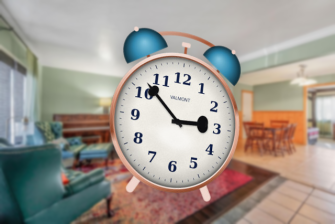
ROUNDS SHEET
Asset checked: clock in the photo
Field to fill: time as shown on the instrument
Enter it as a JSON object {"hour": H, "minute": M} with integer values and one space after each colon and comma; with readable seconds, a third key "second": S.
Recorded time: {"hour": 2, "minute": 52}
